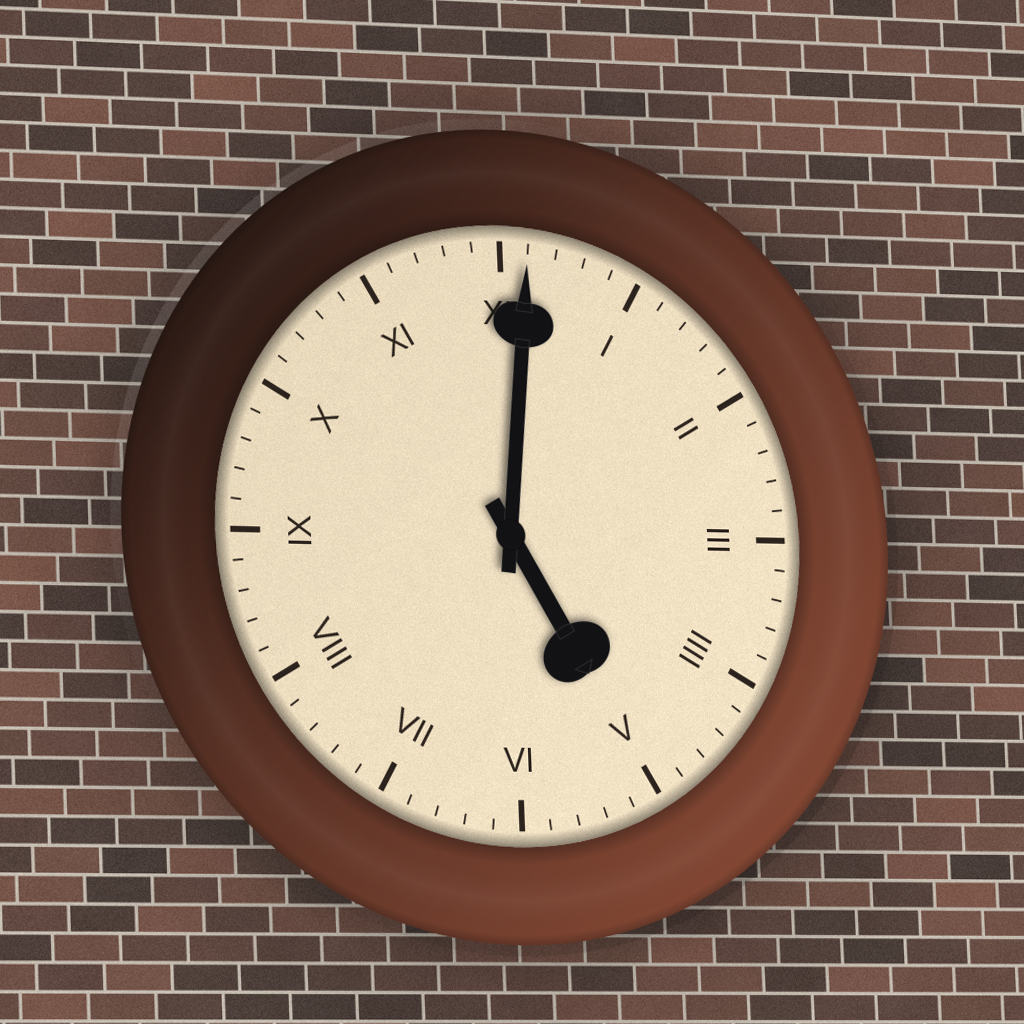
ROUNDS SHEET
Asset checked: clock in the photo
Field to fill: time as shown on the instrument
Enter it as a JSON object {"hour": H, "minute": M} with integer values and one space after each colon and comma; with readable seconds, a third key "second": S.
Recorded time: {"hour": 5, "minute": 1}
